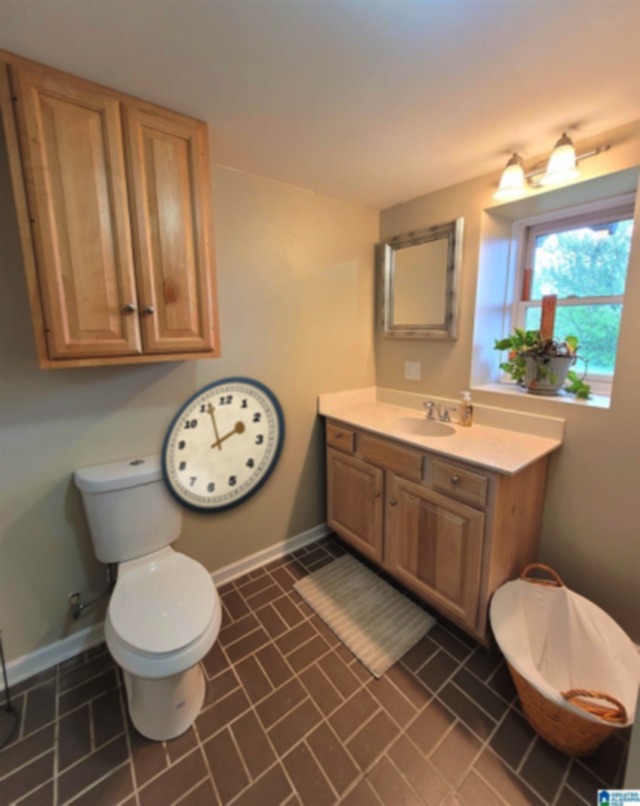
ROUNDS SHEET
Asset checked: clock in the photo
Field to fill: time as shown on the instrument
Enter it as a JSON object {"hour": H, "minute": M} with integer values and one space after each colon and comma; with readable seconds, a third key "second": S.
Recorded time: {"hour": 1, "minute": 56}
